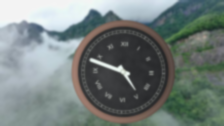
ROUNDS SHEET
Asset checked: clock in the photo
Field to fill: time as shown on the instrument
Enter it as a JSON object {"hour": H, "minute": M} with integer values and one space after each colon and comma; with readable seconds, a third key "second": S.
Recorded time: {"hour": 4, "minute": 48}
